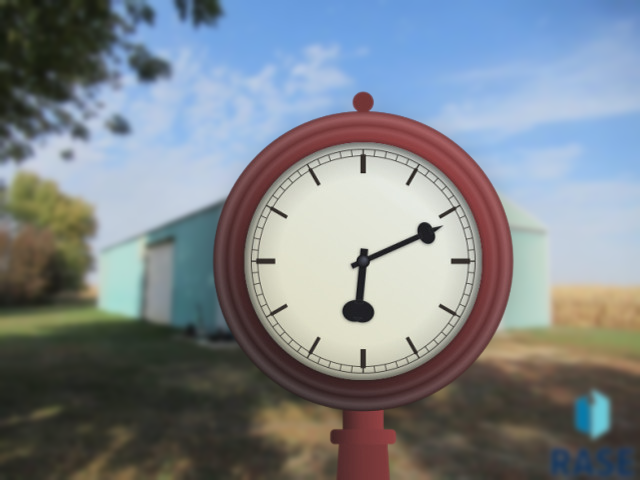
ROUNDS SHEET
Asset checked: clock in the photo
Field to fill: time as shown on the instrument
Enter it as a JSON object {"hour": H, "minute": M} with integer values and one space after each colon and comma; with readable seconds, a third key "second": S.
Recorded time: {"hour": 6, "minute": 11}
